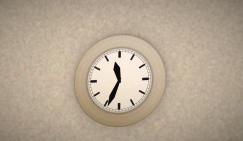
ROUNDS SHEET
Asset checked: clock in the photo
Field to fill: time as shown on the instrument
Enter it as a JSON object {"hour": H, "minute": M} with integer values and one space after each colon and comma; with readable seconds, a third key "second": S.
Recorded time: {"hour": 11, "minute": 34}
